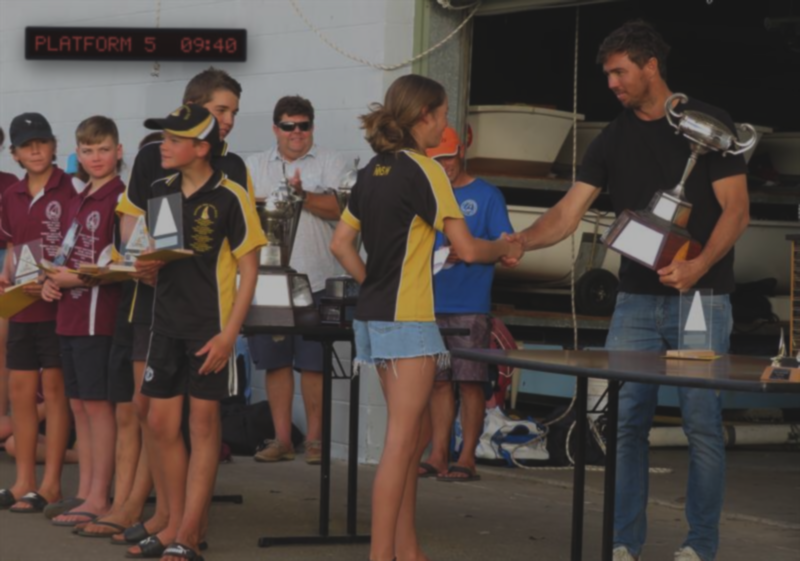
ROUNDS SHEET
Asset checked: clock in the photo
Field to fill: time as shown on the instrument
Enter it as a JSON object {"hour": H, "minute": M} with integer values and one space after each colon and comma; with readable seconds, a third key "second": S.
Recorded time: {"hour": 9, "minute": 40}
